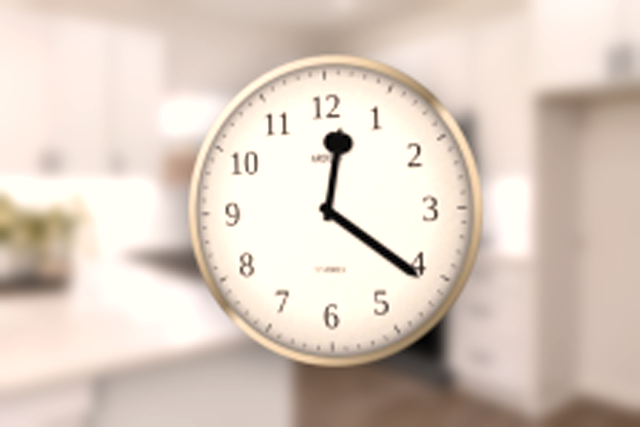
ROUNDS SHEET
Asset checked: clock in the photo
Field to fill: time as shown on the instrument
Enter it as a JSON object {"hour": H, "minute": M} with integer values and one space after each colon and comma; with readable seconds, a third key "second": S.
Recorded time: {"hour": 12, "minute": 21}
